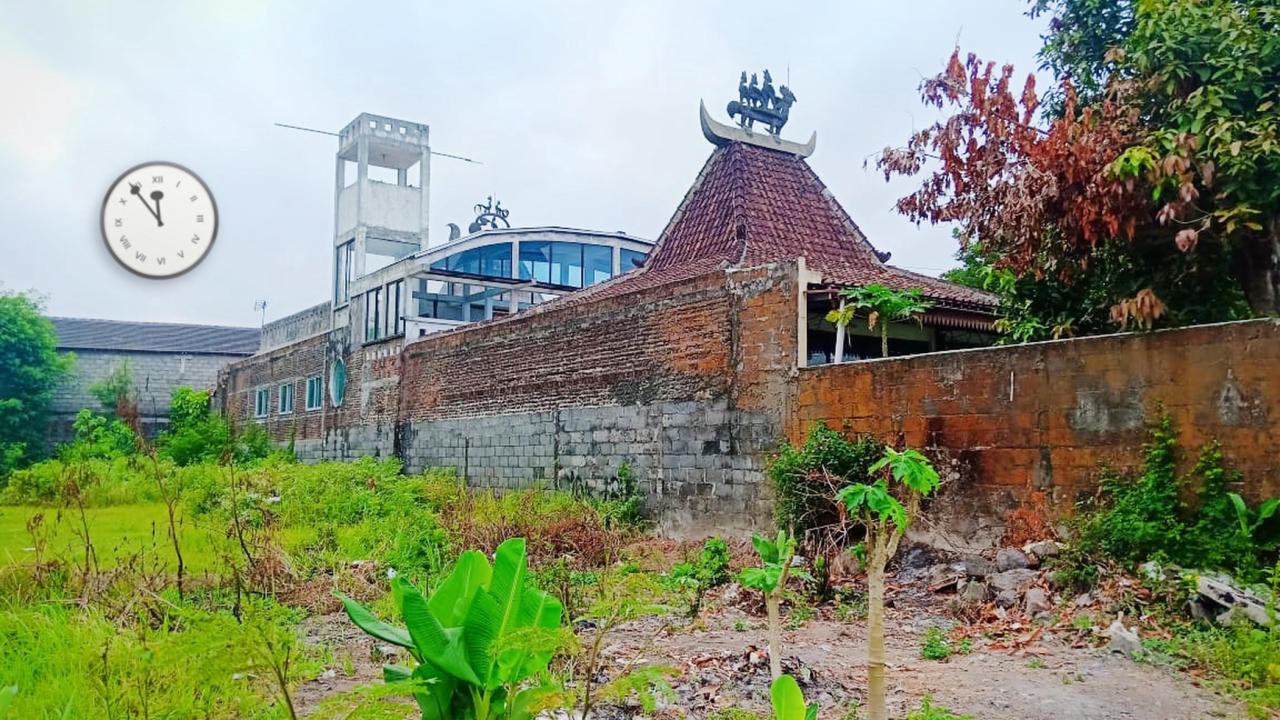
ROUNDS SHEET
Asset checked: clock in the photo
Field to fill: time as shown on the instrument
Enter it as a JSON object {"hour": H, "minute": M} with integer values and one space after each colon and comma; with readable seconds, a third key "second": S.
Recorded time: {"hour": 11, "minute": 54}
